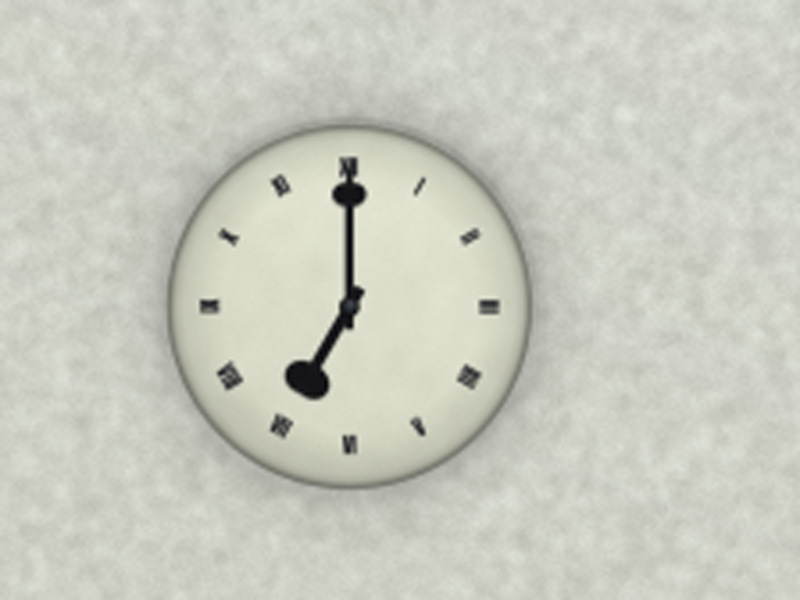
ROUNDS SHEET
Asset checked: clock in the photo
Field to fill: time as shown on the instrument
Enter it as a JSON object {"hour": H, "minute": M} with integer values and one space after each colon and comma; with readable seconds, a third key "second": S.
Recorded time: {"hour": 7, "minute": 0}
